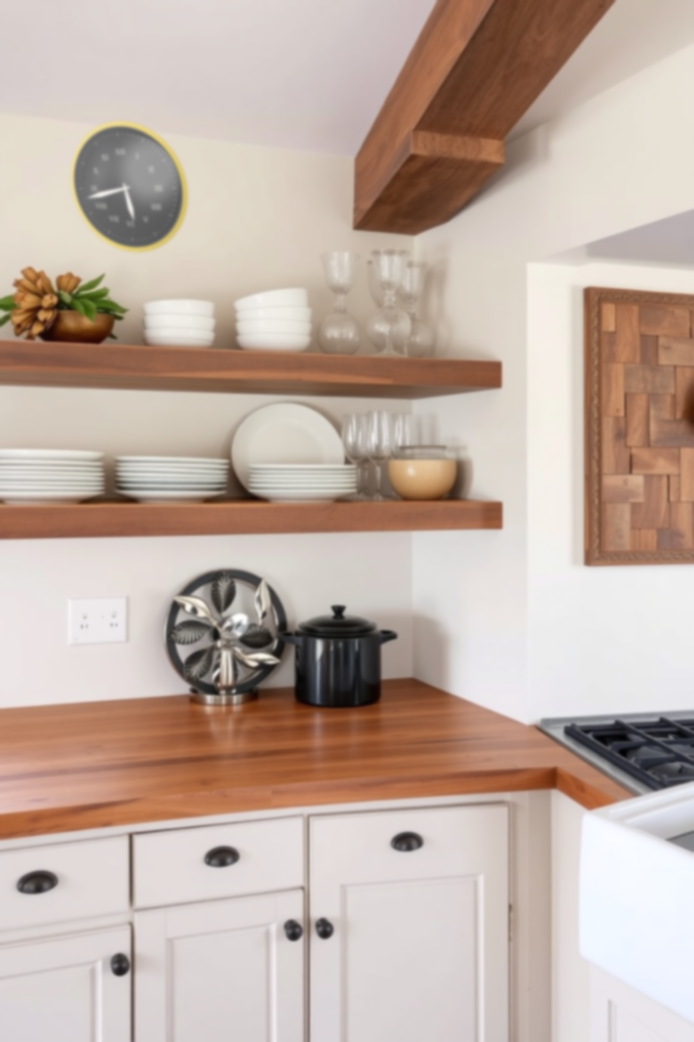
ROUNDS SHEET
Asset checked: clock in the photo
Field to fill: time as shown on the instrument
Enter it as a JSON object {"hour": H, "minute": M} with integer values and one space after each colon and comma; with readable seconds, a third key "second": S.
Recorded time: {"hour": 5, "minute": 43}
